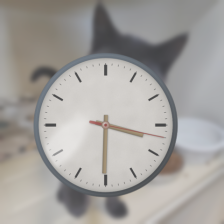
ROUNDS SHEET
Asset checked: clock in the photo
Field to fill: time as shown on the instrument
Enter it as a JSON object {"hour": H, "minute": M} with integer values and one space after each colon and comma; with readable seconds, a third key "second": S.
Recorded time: {"hour": 3, "minute": 30, "second": 17}
